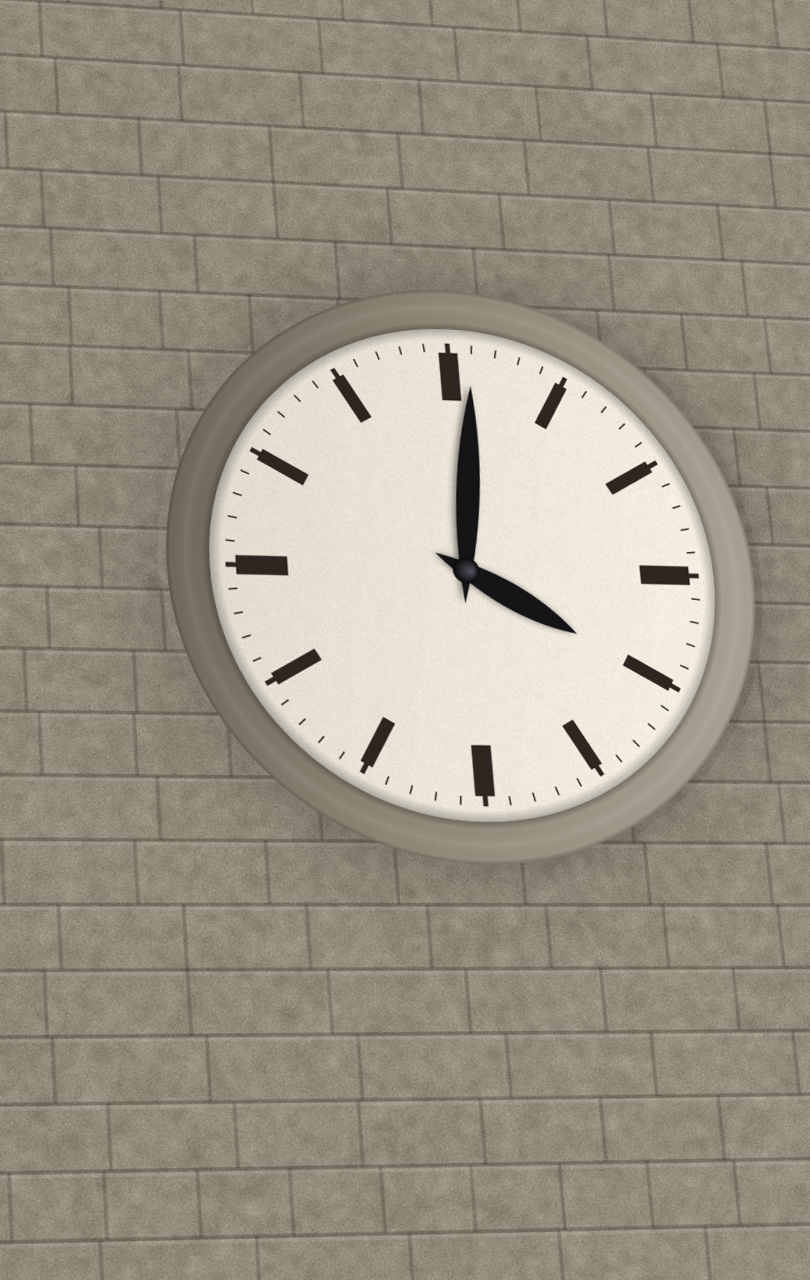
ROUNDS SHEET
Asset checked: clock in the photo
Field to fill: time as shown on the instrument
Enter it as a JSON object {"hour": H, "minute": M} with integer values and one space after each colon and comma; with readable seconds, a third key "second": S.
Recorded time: {"hour": 4, "minute": 1}
